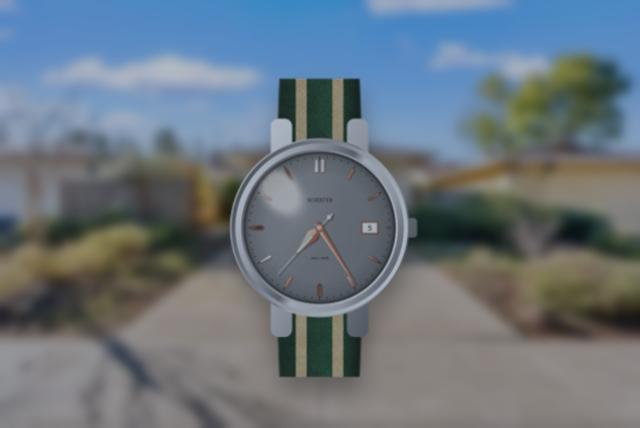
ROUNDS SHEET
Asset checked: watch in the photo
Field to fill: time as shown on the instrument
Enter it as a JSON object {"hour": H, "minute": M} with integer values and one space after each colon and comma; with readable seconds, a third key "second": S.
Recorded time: {"hour": 7, "minute": 24, "second": 37}
